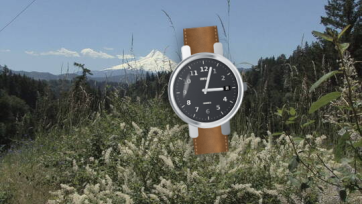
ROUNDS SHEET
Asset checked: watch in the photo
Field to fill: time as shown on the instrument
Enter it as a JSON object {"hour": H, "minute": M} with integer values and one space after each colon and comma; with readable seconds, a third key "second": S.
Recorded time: {"hour": 3, "minute": 3}
